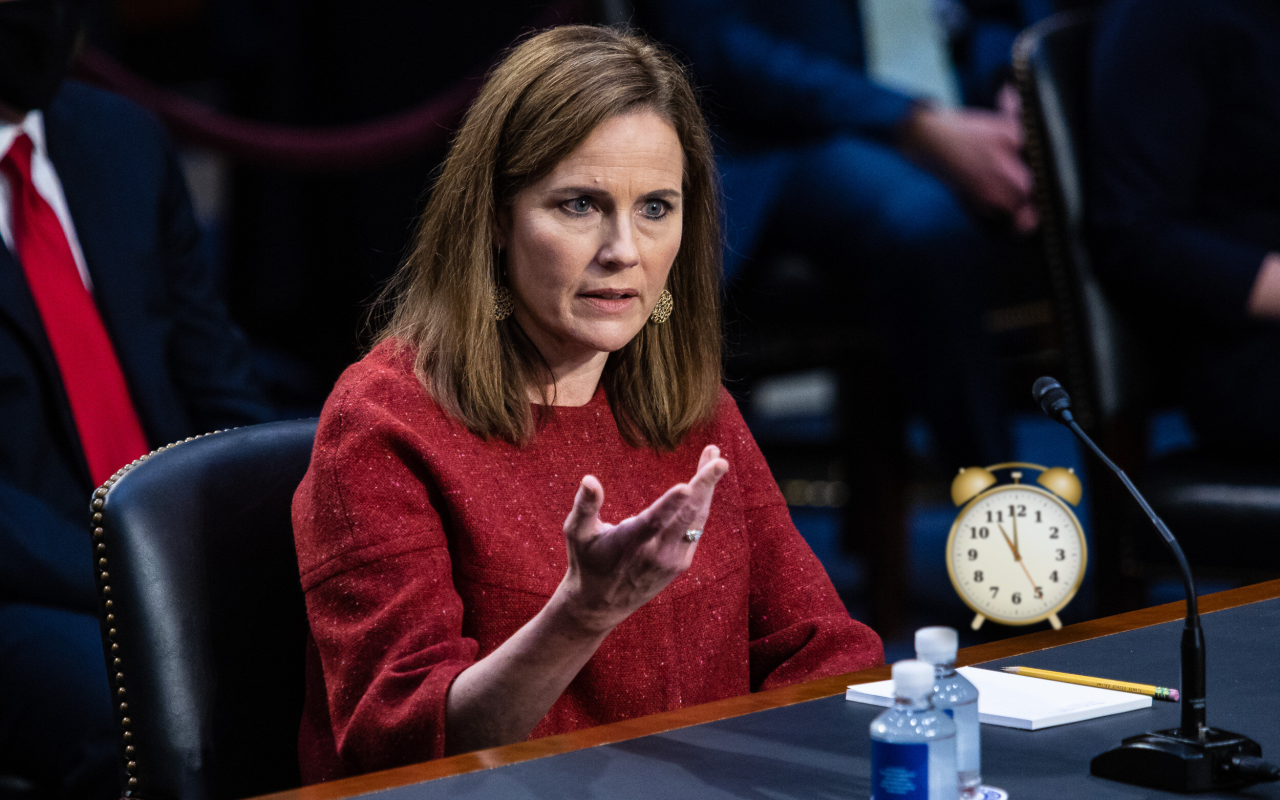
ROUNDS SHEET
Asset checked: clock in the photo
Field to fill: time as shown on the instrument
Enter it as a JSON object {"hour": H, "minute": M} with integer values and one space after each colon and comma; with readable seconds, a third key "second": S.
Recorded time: {"hour": 10, "minute": 59, "second": 25}
